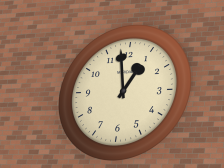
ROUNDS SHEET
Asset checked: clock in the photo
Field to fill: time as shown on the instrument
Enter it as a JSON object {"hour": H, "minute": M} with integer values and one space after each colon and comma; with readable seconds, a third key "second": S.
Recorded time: {"hour": 12, "minute": 58}
